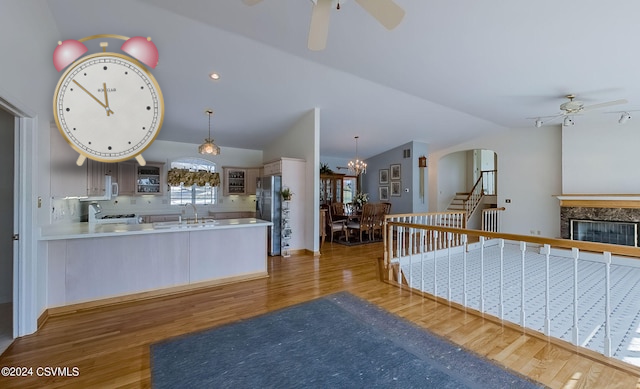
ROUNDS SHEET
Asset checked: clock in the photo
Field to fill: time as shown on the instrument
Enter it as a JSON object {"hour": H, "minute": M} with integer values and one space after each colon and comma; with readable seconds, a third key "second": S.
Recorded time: {"hour": 11, "minute": 52}
